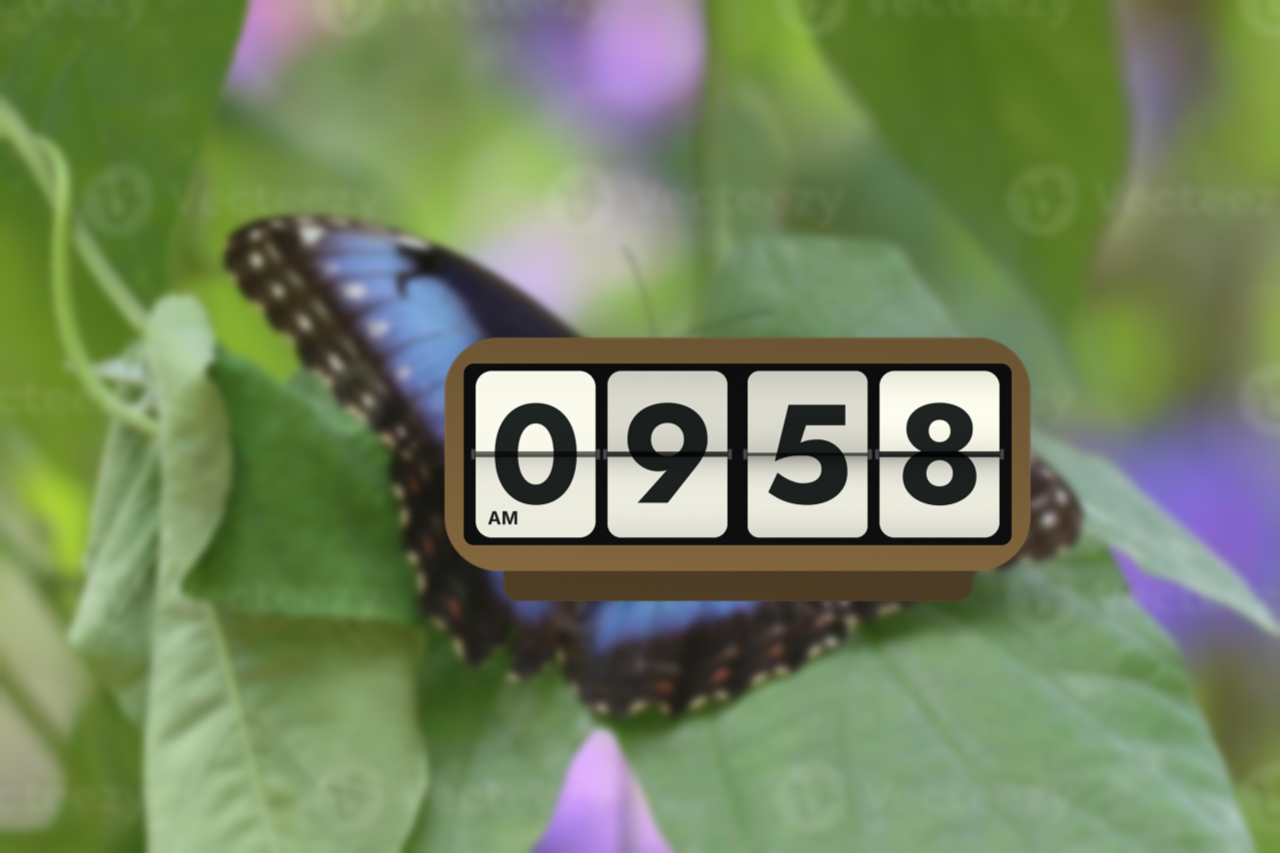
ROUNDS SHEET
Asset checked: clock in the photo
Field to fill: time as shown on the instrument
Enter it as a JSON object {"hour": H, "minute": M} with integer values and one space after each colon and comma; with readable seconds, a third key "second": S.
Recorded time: {"hour": 9, "minute": 58}
